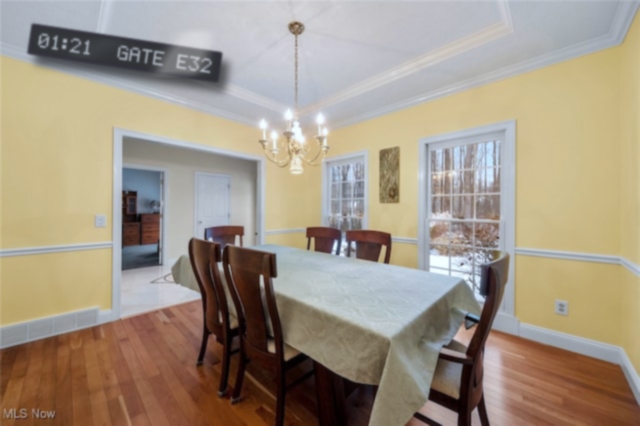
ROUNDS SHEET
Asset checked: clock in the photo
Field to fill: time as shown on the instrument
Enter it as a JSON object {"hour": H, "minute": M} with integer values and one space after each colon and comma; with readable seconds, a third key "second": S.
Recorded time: {"hour": 1, "minute": 21}
